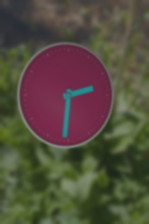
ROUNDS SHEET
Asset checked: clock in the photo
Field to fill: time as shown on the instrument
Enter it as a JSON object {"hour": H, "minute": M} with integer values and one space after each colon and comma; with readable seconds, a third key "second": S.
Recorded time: {"hour": 2, "minute": 31}
